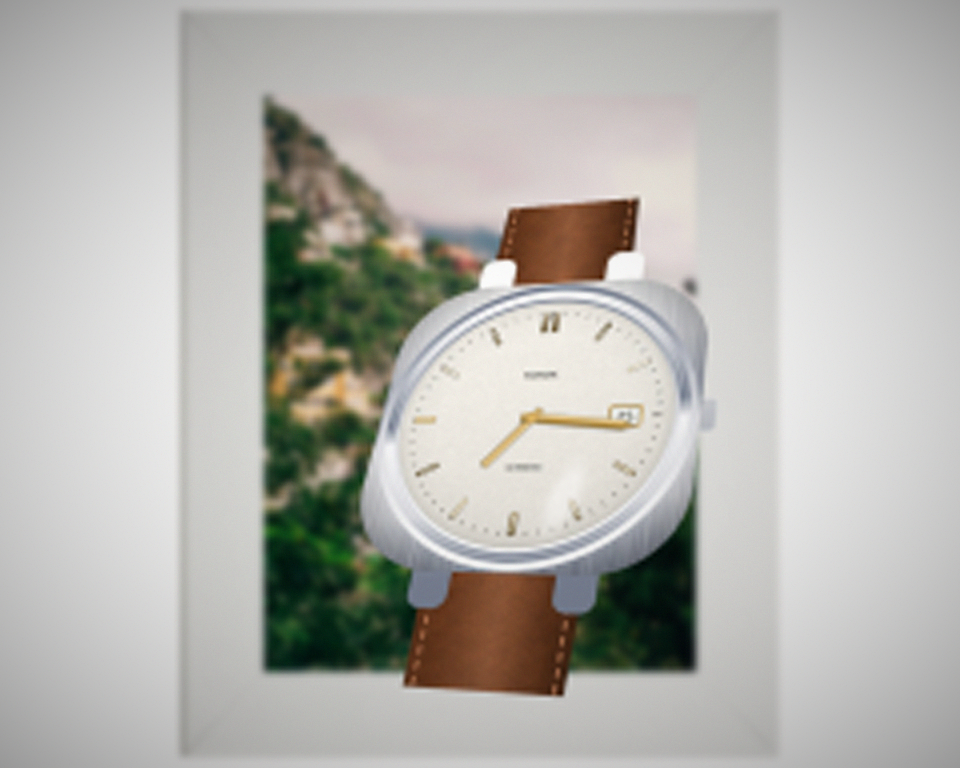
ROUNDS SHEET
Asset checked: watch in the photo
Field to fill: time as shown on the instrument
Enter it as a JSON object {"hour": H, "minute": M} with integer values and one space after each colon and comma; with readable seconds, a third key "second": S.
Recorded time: {"hour": 7, "minute": 16}
